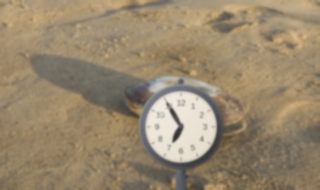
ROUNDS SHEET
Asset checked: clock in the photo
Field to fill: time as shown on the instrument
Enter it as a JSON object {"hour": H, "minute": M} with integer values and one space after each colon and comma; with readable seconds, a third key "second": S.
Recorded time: {"hour": 6, "minute": 55}
